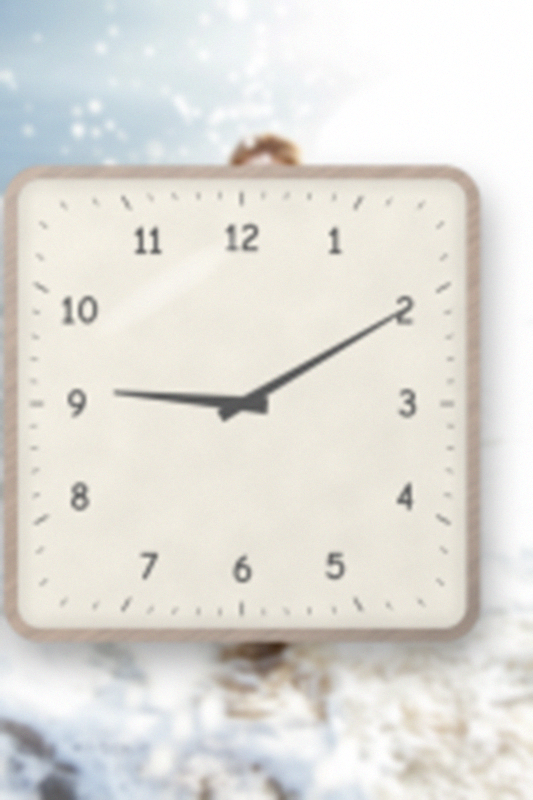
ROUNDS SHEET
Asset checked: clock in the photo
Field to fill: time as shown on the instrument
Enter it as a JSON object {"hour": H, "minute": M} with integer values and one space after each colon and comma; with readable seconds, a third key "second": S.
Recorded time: {"hour": 9, "minute": 10}
